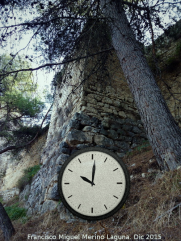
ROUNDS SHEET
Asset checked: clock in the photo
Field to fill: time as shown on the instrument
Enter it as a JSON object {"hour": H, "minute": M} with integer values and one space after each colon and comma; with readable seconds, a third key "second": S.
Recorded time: {"hour": 10, "minute": 1}
